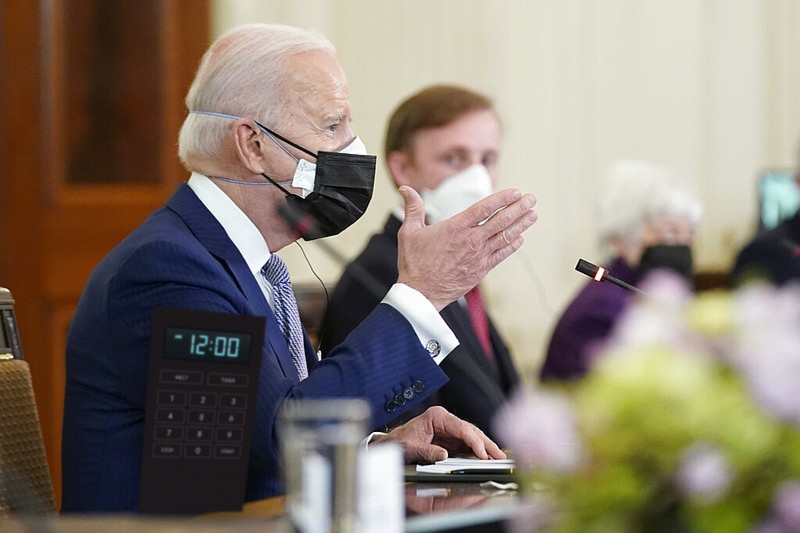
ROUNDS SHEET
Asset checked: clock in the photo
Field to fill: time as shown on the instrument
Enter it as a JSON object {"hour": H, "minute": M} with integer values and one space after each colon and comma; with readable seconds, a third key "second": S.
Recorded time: {"hour": 12, "minute": 0}
